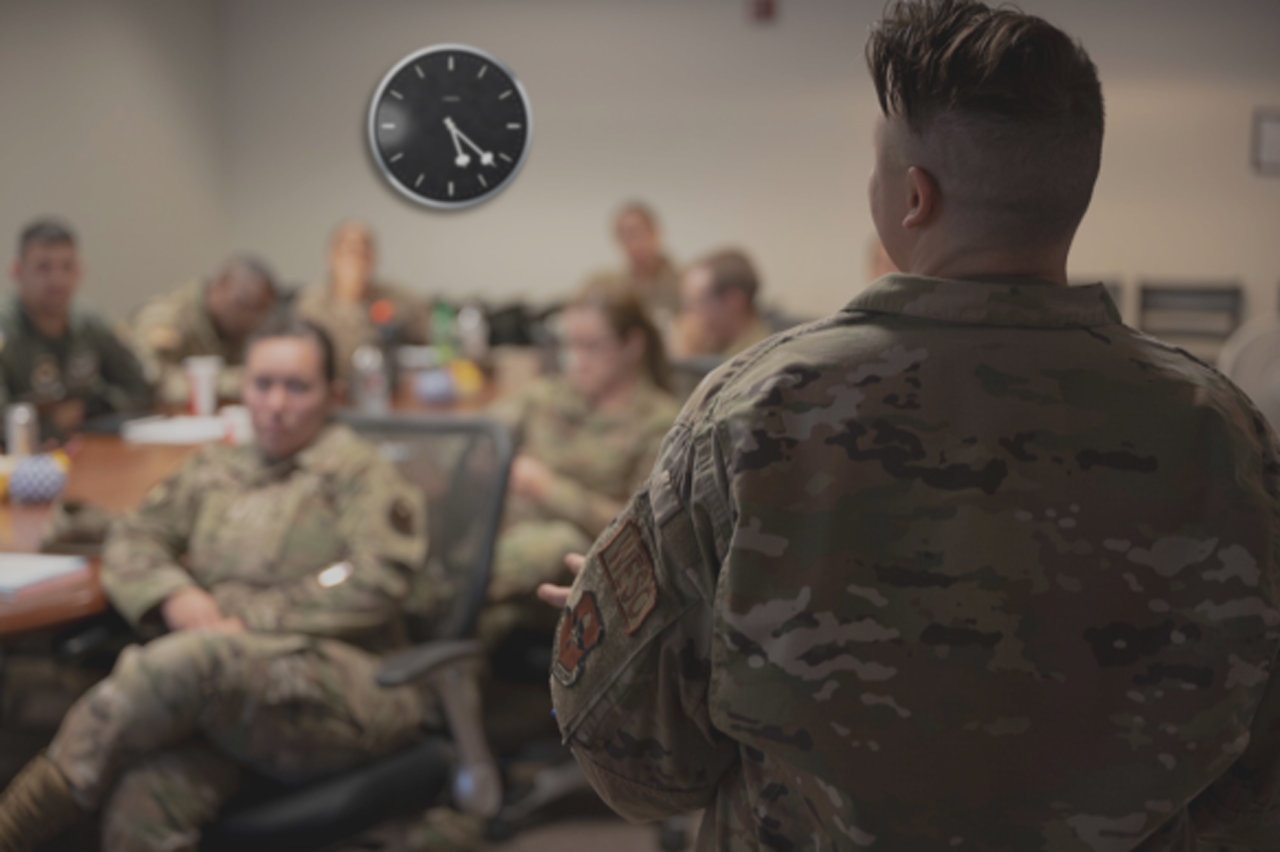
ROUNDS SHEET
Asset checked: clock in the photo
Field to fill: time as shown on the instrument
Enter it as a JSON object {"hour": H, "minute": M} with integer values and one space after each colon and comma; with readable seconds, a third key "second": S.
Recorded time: {"hour": 5, "minute": 22}
